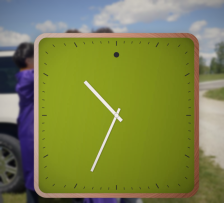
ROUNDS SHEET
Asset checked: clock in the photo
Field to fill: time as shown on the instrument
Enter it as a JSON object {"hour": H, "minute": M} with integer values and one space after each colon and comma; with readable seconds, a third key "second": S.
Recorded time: {"hour": 10, "minute": 34}
